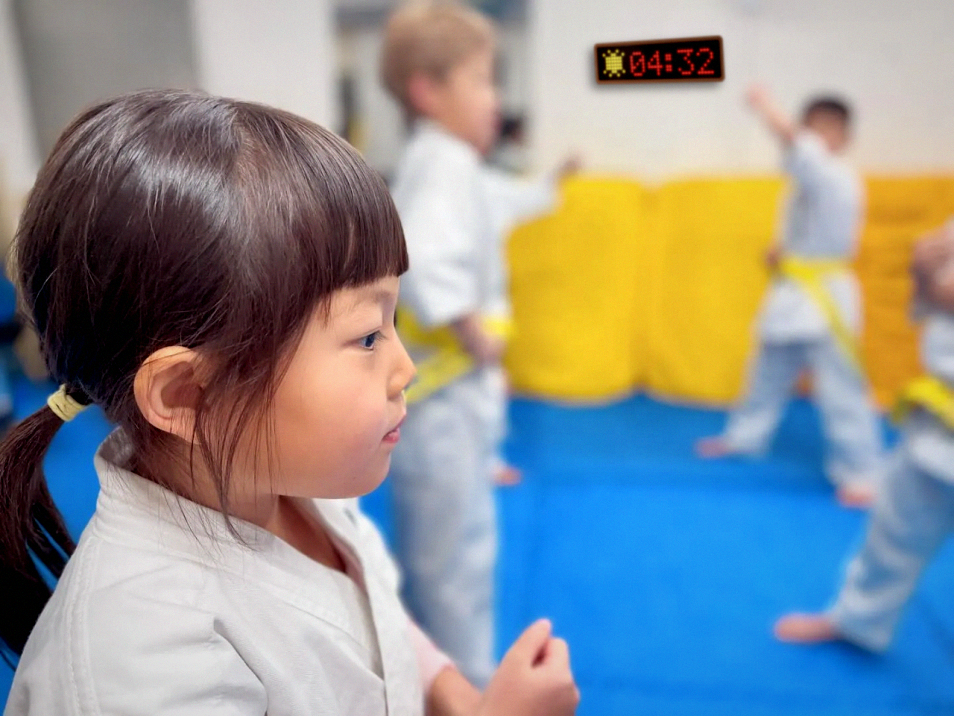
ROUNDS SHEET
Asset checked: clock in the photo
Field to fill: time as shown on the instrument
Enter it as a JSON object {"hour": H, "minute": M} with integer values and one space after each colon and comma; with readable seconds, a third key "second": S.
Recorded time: {"hour": 4, "minute": 32}
